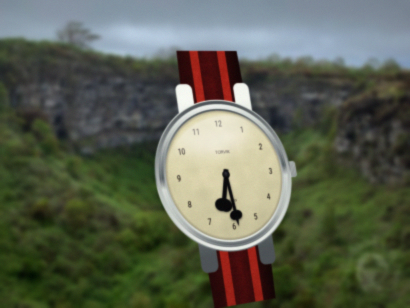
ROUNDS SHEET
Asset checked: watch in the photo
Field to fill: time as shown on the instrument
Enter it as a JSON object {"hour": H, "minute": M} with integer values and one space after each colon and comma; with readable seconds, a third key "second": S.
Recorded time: {"hour": 6, "minute": 29}
